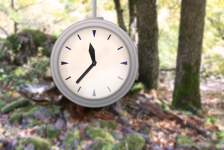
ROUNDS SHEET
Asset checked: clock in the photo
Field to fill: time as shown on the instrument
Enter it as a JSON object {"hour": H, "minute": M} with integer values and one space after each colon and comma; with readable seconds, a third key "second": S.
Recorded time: {"hour": 11, "minute": 37}
